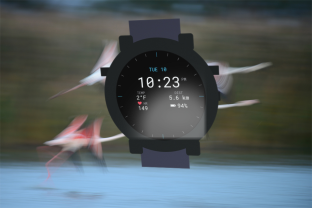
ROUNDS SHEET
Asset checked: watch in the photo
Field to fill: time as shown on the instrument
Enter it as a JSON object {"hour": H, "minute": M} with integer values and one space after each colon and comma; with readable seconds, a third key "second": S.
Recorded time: {"hour": 10, "minute": 23}
